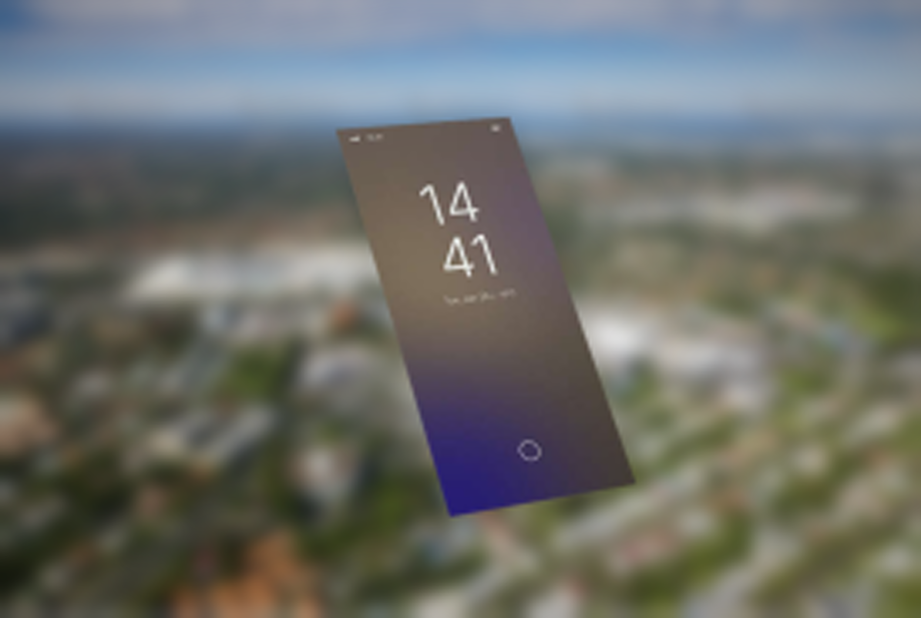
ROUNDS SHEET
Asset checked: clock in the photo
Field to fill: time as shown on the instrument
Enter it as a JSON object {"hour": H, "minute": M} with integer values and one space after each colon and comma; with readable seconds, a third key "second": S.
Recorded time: {"hour": 14, "minute": 41}
